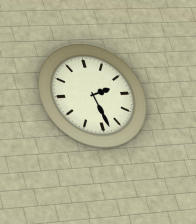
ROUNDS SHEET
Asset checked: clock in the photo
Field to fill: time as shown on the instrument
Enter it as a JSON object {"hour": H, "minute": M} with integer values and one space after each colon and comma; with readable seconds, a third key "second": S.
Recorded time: {"hour": 2, "minute": 28}
